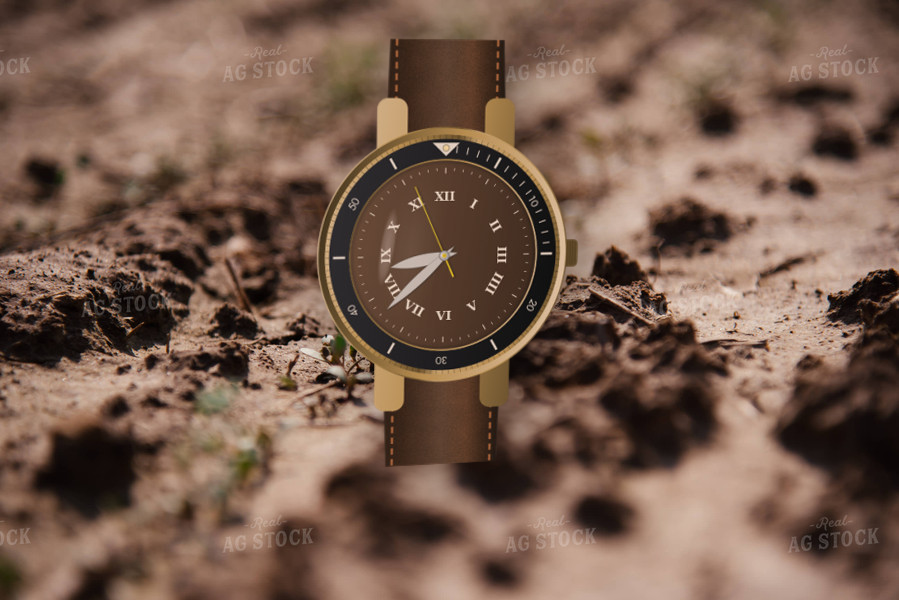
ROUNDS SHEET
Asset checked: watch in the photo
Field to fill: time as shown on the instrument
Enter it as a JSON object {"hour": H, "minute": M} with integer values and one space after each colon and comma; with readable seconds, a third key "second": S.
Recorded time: {"hour": 8, "minute": 37, "second": 56}
